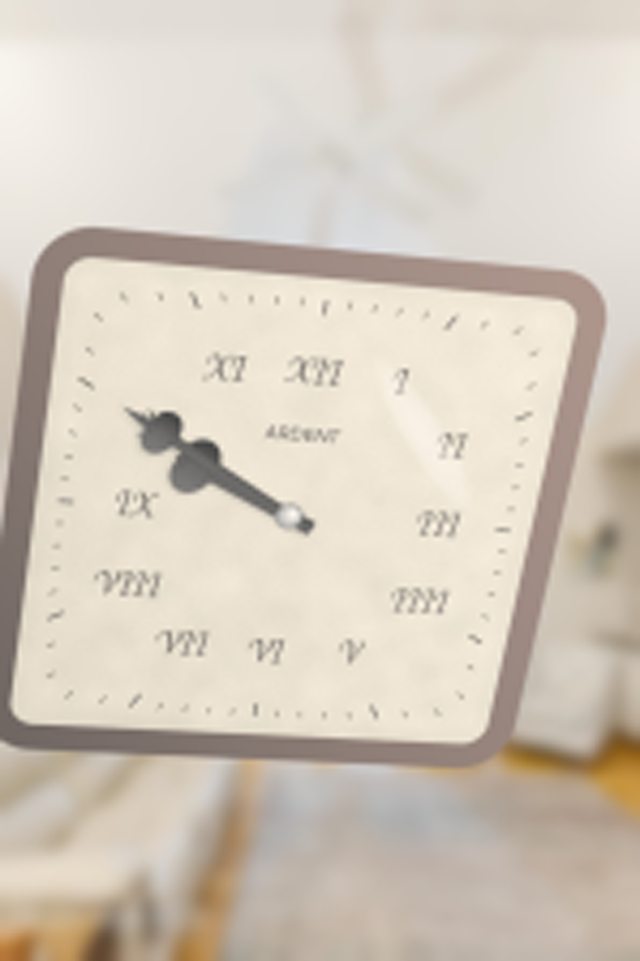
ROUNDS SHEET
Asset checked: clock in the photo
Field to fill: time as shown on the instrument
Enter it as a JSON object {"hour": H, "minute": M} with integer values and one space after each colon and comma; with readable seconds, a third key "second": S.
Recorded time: {"hour": 9, "minute": 50}
